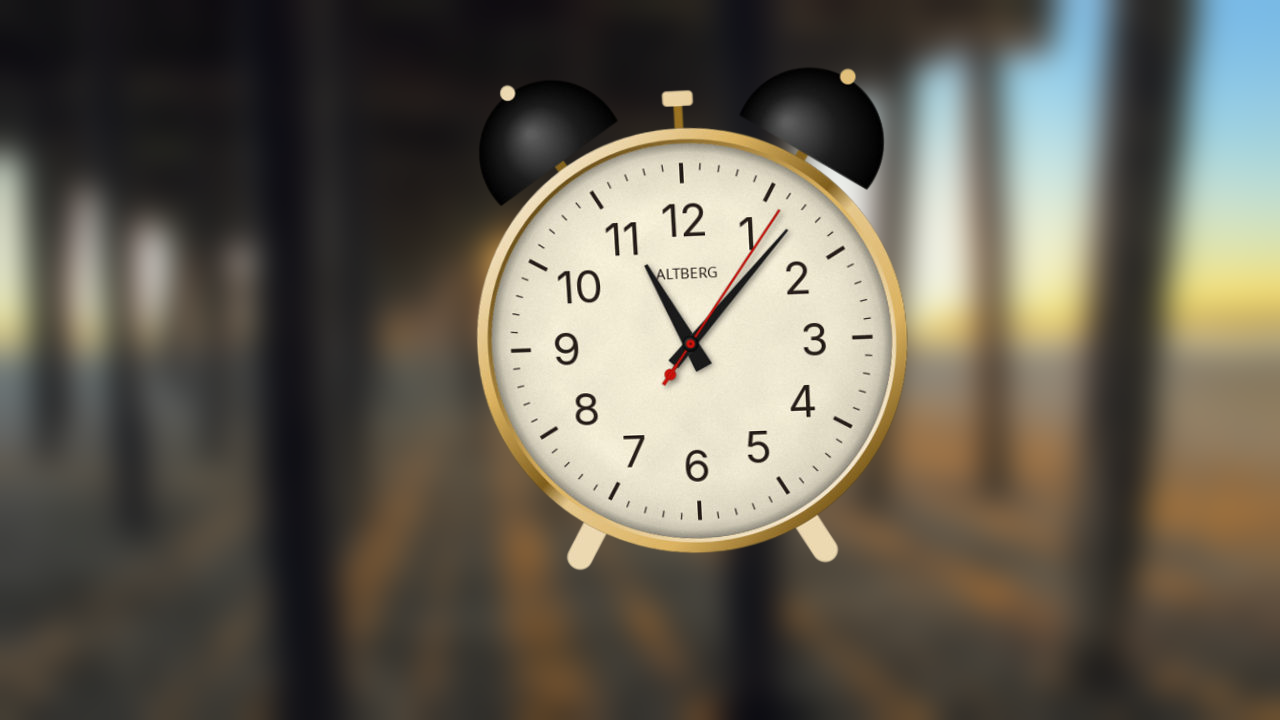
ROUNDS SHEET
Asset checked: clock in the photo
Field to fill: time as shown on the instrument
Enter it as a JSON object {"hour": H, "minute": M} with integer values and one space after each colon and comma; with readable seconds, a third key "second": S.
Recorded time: {"hour": 11, "minute": 7, "second": 6}
